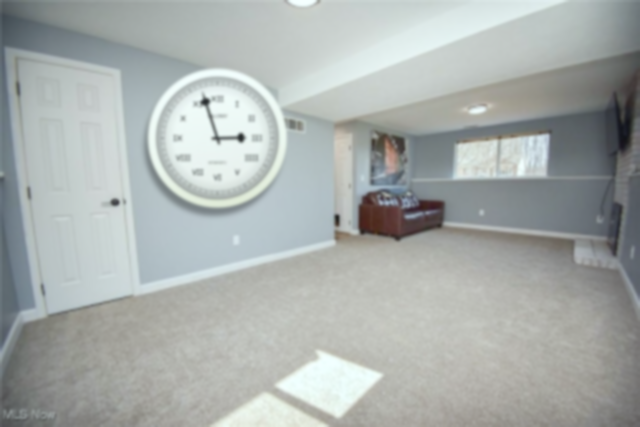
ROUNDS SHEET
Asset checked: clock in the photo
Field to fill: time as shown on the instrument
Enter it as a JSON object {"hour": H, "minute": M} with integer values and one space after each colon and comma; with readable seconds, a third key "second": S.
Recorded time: {"hour": 2, "minute": 57}
